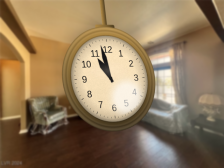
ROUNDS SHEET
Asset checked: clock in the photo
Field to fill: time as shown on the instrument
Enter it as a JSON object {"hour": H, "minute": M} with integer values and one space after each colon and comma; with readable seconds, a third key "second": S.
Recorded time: {"hour": 10, "minute": 58}
